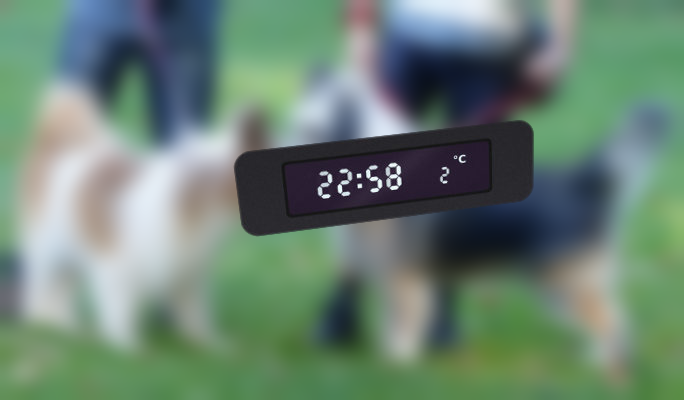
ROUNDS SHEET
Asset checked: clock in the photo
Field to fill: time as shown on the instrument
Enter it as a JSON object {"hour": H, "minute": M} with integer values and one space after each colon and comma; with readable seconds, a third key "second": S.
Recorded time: {"hour": 22, "minute": 58}
